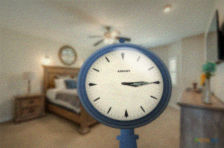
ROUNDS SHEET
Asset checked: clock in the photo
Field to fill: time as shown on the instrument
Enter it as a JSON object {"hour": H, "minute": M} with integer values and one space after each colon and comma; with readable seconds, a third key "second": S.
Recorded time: {"hour": 3, "minute": 15}
